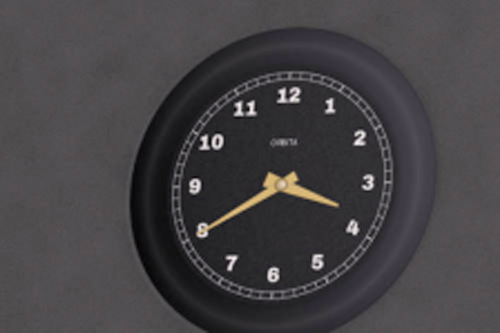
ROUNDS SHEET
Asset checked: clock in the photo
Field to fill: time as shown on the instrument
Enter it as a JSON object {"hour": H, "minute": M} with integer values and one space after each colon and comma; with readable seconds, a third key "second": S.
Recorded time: {"hour": 3, "minute": 40}
